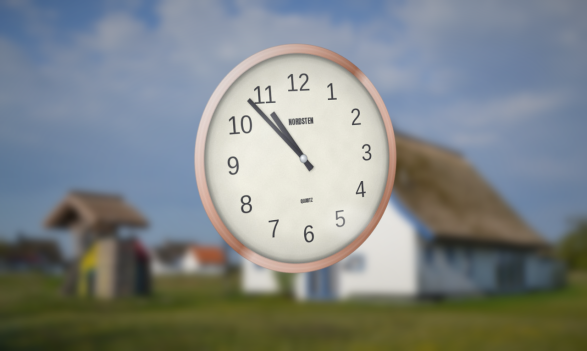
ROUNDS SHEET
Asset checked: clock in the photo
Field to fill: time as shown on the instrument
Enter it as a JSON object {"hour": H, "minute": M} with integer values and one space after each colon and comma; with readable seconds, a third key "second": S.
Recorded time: {"hour": 10, "minute": 53}
